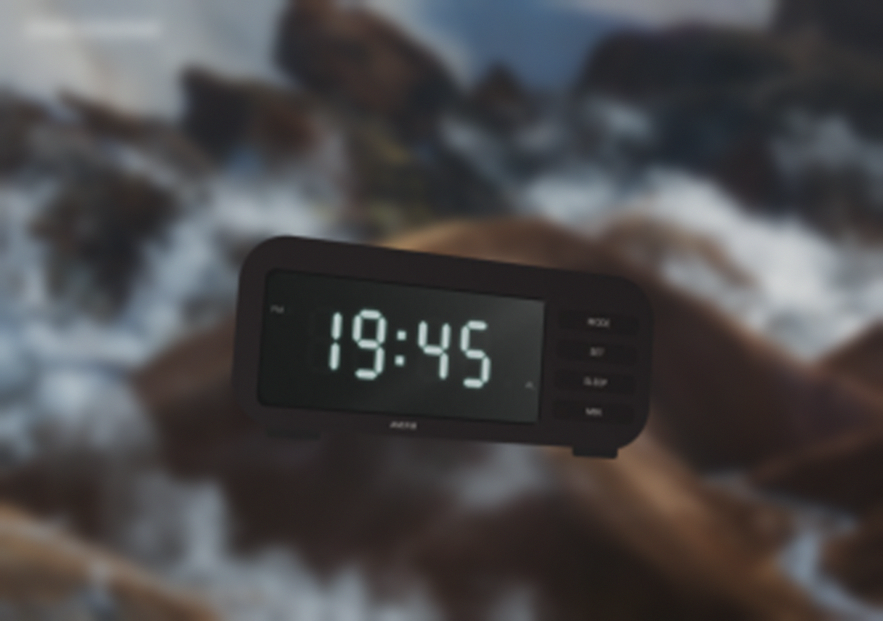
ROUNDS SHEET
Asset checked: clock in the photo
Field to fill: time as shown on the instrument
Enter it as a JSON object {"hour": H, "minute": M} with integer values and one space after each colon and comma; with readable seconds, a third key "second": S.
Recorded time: {"hour": 19, "minute": 45}
